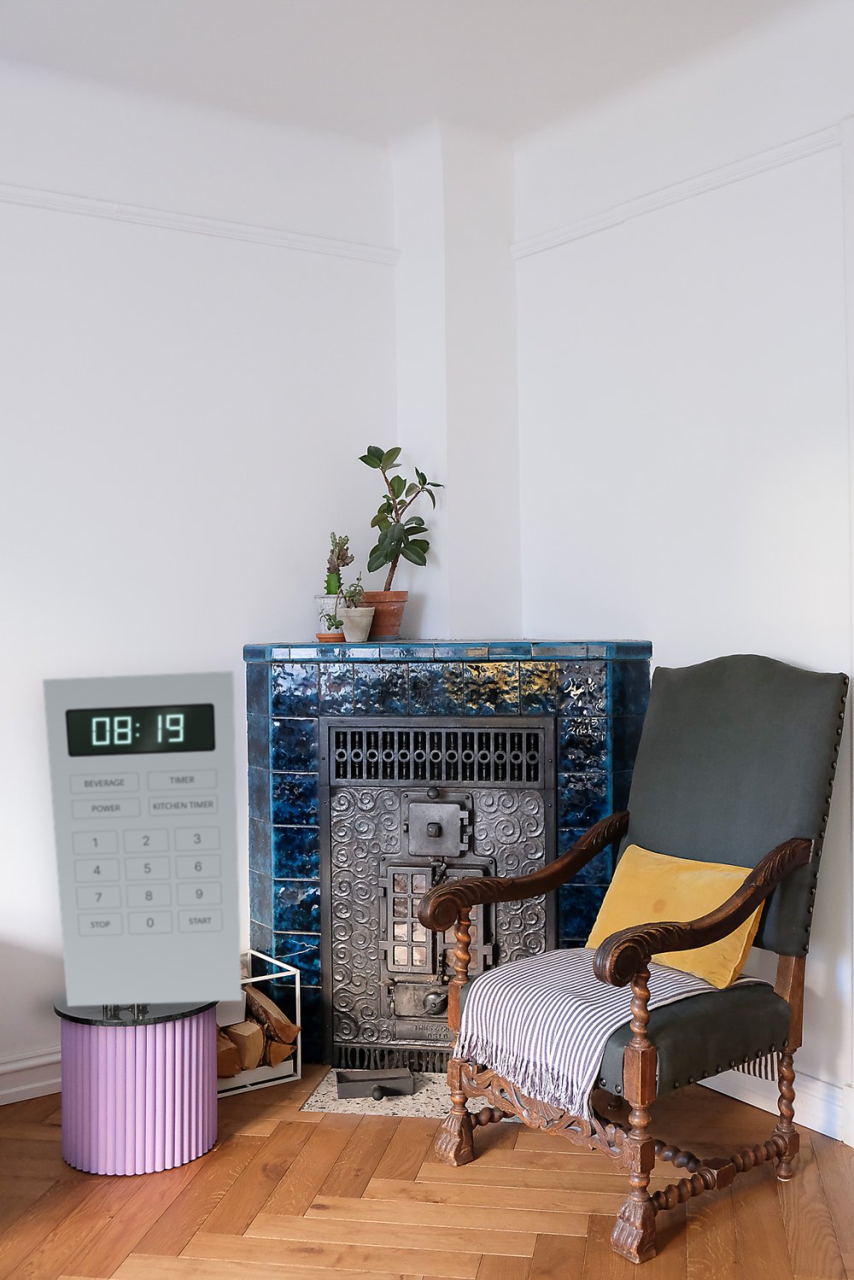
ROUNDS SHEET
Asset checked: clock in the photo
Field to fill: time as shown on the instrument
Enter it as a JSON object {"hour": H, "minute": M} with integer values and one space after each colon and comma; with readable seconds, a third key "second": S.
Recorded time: {"hour": 8, "minute": 19}
